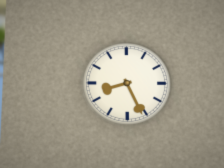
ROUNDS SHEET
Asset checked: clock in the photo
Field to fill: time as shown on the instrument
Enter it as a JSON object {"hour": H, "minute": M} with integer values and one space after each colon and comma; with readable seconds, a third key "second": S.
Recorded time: {"hour": 8, "minute": 26}
